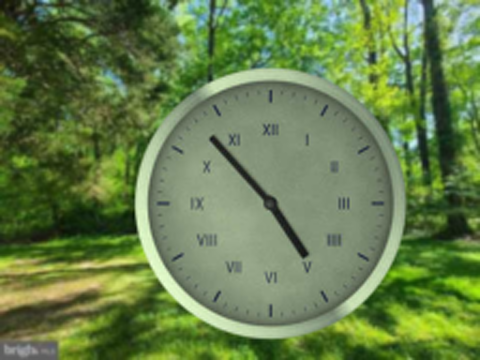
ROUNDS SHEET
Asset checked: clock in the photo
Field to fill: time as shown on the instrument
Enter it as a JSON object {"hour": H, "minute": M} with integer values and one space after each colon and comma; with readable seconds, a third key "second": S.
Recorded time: {"hour": 4, "minute": 53}
